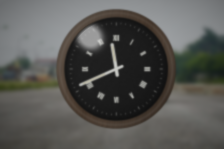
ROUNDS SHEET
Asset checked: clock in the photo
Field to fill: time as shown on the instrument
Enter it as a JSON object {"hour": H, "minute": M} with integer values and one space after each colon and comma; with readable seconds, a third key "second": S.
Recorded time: {"hour": 11, "minute": 41}
